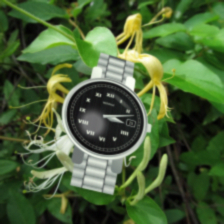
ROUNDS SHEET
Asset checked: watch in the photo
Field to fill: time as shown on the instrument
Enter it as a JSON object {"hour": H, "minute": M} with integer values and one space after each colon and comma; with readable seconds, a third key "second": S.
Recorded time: {"hour": 3, "minute": 12}
